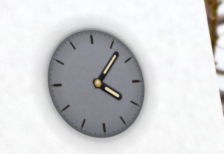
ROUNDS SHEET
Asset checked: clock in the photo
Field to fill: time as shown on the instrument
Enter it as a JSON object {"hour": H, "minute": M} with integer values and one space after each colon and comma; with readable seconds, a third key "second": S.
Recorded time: {"hour": 4, "minute": 7}
